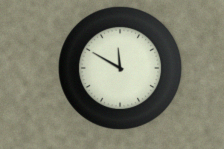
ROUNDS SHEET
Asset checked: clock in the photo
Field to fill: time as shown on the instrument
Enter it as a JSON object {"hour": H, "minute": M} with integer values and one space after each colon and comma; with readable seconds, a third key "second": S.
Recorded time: {"hour": 11, "minute": 50}
